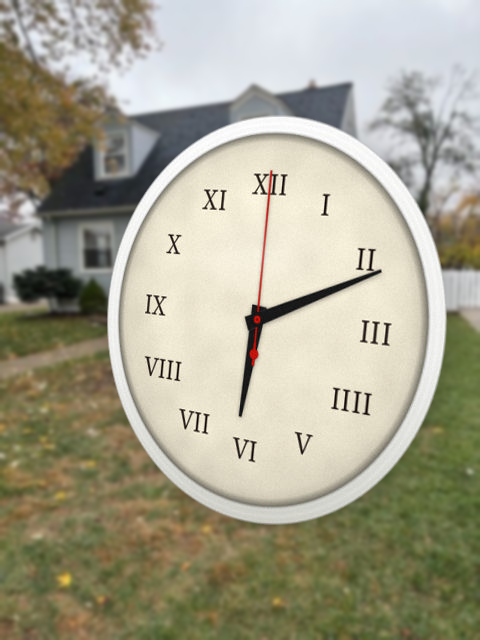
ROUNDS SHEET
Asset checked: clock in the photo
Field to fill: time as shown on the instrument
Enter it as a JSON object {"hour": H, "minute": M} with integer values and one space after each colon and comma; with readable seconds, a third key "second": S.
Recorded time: {"hour": 6, "minute": 11, "second": 0}
